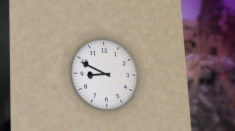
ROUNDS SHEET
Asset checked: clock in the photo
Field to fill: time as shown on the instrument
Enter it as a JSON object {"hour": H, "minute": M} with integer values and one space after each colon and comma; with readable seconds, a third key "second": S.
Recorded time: {"hour": 8, "minute": 49}
